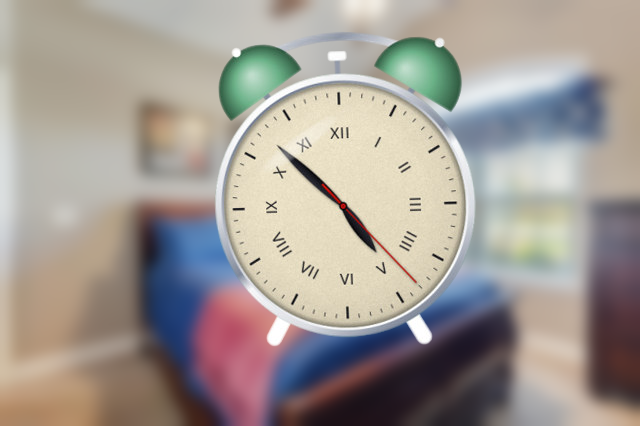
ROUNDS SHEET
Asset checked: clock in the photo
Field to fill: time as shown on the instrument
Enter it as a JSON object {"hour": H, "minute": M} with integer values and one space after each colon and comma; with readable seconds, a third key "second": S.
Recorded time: {"hour": 4, "minute": 52, "second": 23}
